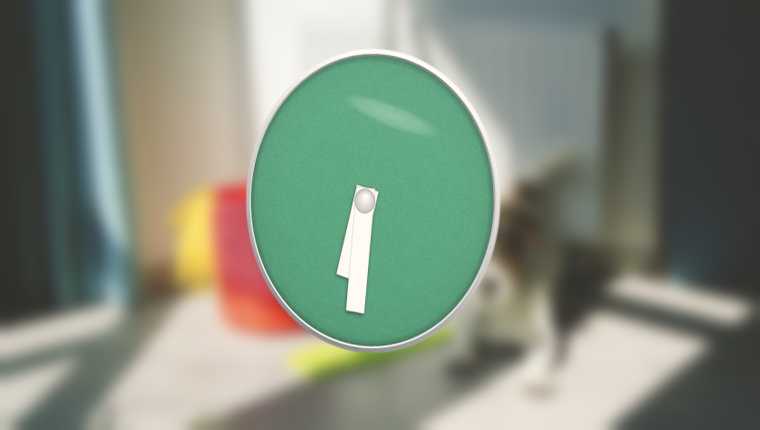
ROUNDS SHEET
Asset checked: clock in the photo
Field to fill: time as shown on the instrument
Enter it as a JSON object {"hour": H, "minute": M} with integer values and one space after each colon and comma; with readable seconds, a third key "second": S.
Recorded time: {"hour": 6, "minute": 31}
